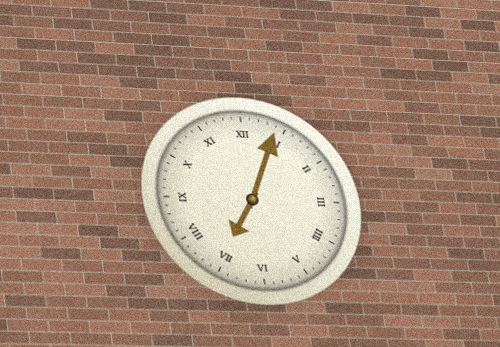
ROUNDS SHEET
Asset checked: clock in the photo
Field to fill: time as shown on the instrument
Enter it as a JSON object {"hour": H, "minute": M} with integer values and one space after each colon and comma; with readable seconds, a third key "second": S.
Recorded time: {"hour": 7, "minute": 4}
